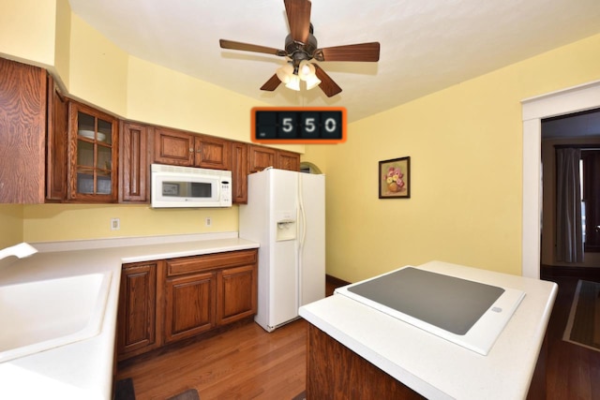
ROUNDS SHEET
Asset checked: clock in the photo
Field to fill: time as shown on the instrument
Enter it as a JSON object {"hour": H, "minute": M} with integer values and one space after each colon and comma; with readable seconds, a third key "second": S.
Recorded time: {"hour": 5, "minute": 50}
